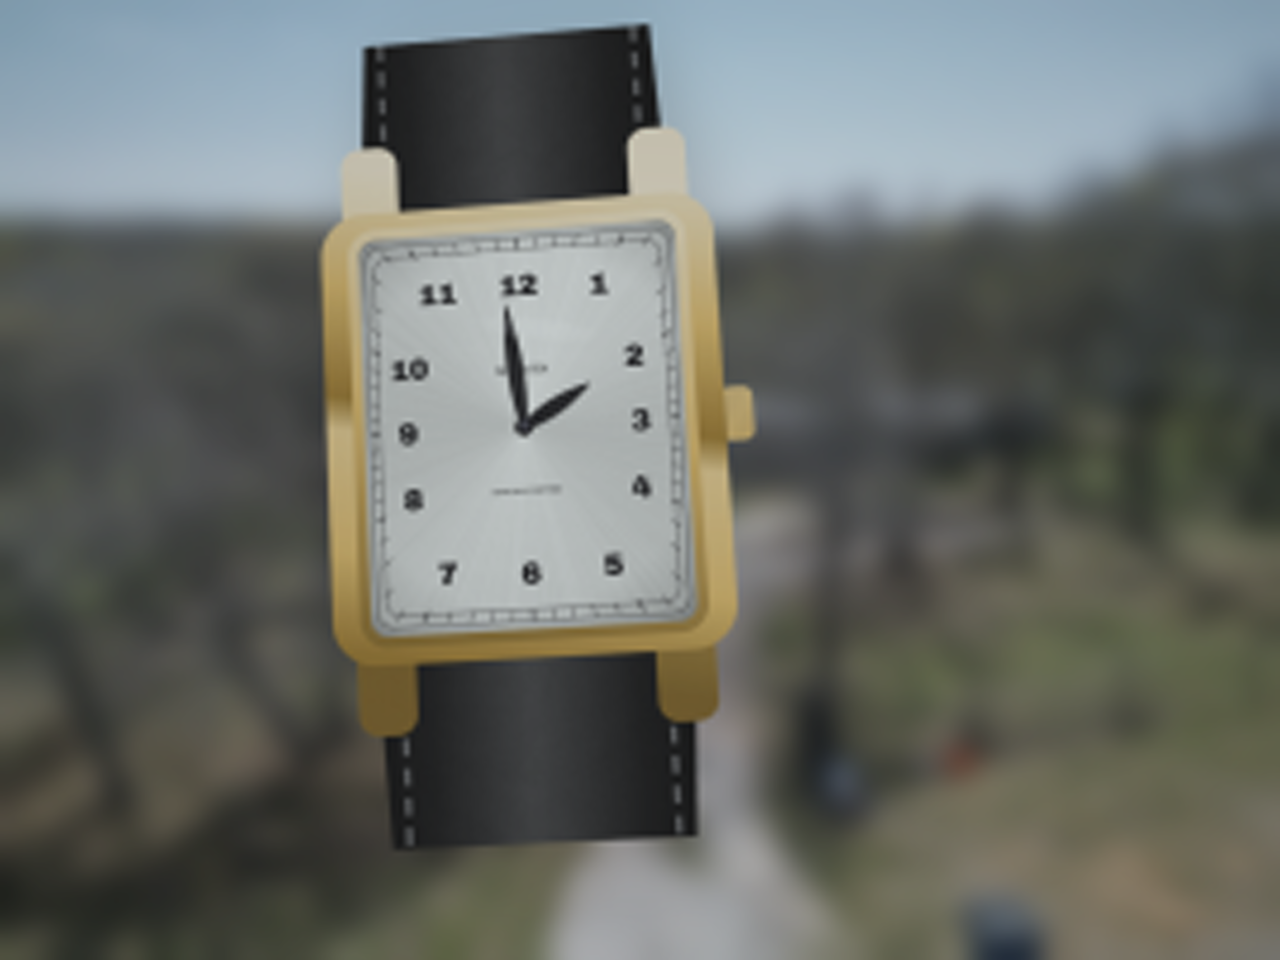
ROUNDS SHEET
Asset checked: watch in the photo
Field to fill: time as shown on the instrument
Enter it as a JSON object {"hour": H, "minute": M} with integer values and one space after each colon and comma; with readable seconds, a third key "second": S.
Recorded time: {"hour": 1, "minute": 59}
